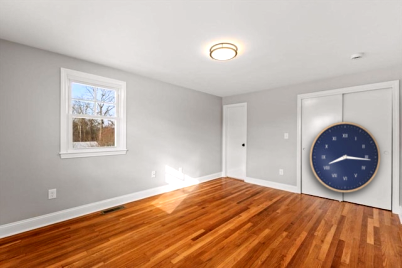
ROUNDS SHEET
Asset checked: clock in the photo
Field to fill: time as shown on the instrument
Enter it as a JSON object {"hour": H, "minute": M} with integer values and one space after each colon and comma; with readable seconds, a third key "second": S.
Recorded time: {"hour": 8, "minute": 16}
